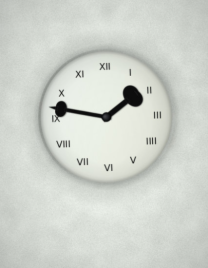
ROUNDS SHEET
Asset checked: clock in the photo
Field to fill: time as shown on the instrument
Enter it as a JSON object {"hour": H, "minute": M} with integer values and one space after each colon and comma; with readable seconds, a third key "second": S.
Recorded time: {"hour": 1, "minute": 47}
